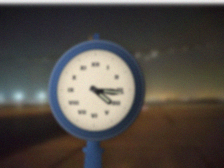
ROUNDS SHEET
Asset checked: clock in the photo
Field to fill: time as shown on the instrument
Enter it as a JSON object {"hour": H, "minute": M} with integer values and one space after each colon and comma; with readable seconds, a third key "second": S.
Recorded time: {"hour": 4, "minute": 16}
